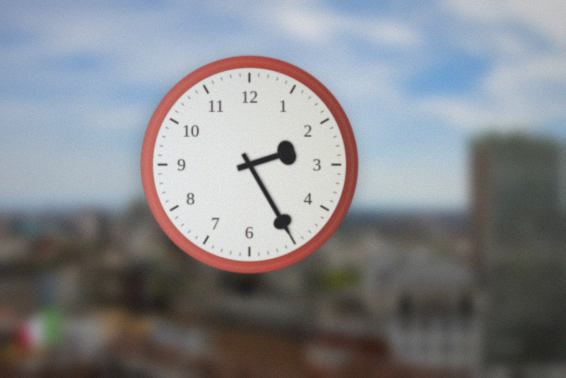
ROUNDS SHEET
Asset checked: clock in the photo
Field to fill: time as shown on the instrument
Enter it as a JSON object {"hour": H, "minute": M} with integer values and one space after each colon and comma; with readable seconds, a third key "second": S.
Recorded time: {"hour": 2, "minute": 25}
